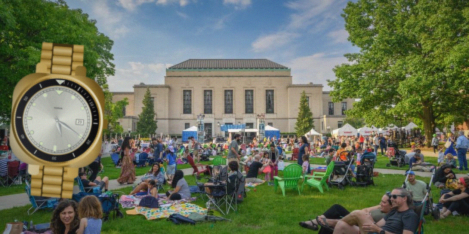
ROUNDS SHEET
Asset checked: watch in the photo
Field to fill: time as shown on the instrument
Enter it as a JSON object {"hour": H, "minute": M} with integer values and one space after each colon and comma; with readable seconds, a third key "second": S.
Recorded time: {"hour": 5, "minute": 20}
